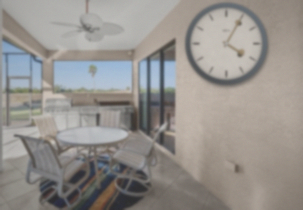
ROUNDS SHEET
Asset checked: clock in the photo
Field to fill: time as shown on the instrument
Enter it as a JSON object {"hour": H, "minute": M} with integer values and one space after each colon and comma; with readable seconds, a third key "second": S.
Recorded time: {"hour": 4, "minute": 5}
